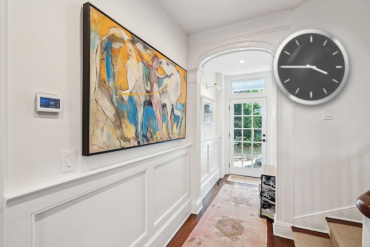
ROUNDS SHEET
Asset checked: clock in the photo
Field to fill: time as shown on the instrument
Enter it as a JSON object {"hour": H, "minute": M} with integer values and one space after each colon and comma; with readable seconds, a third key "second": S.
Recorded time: {"hour": 3, "minute": 45}
